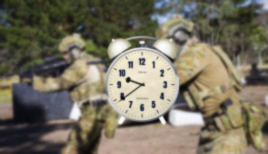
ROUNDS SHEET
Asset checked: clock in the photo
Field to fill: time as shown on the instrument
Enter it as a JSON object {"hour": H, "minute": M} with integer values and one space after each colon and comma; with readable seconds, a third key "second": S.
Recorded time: {"hour": 9, "minute": 39}
